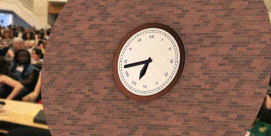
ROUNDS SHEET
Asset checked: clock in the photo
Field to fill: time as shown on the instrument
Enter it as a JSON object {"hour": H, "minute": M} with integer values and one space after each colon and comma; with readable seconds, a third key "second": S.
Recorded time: {"hour": 6, "minute": 43}
